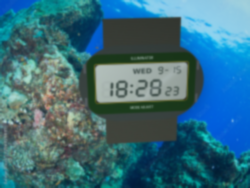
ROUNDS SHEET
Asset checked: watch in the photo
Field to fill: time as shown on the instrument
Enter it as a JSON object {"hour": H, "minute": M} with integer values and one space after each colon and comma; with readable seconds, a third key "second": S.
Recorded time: {"hour": 18, "minute": 28}
